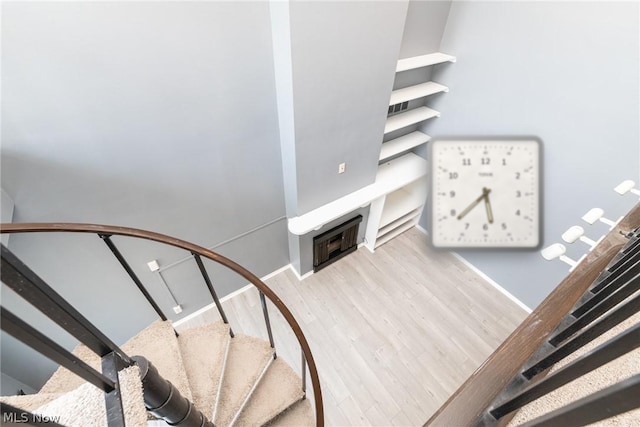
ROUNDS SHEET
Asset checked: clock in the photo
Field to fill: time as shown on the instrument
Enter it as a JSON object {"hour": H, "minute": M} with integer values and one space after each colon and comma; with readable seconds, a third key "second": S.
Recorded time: {"hour": 5, "minute": 38}
